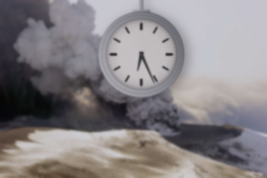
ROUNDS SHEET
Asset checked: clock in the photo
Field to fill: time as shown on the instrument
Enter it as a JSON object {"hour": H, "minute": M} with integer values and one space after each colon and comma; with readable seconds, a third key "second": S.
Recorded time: {"hour": 6, "minute": 26}
